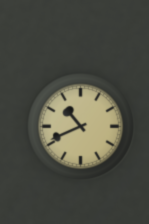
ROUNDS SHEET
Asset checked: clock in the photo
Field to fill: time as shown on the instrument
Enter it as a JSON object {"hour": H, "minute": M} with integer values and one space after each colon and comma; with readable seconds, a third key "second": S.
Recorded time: {"hour": 10, "minute": 41}
